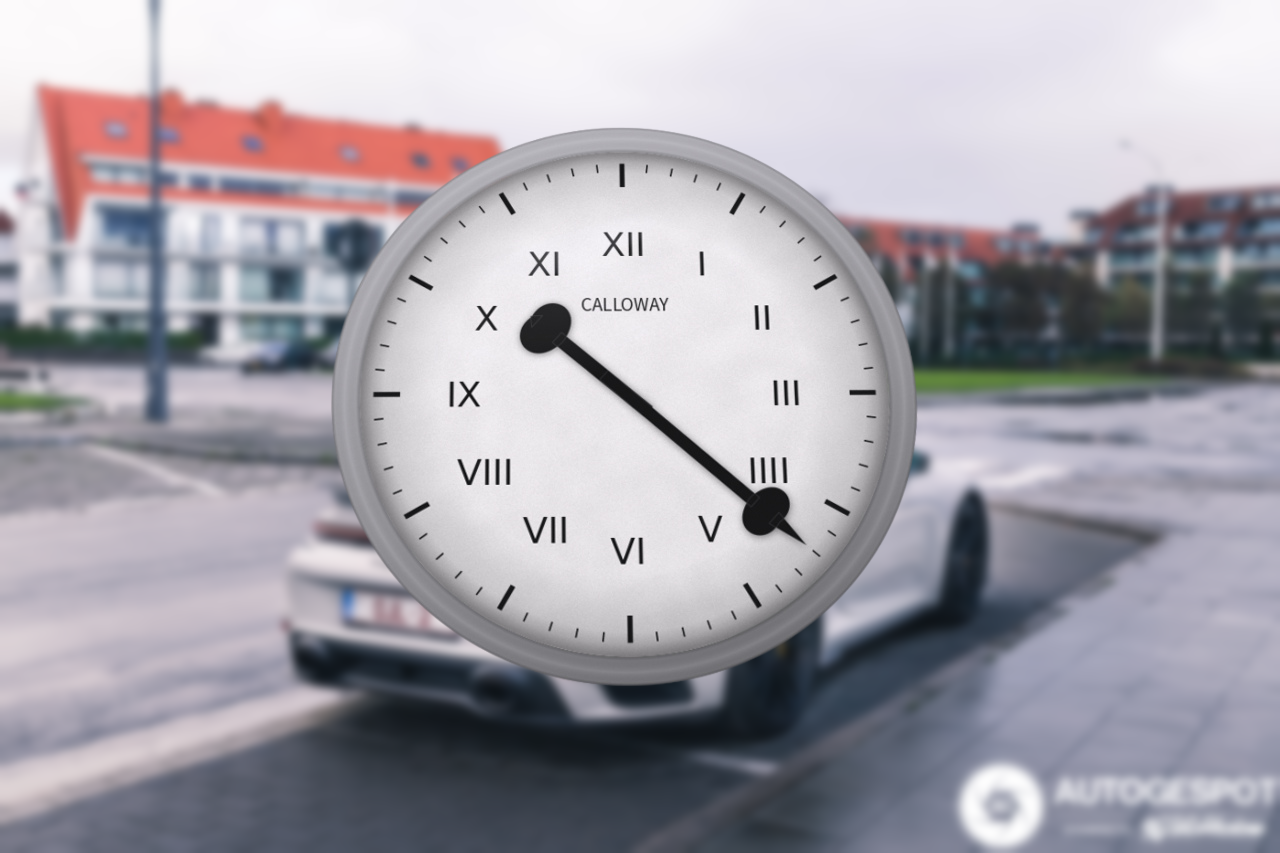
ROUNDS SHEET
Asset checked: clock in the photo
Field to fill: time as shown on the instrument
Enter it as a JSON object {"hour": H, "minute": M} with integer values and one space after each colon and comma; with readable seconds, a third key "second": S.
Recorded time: {"hour": 10, "minute": 22}
